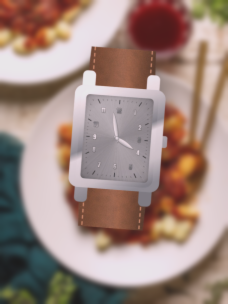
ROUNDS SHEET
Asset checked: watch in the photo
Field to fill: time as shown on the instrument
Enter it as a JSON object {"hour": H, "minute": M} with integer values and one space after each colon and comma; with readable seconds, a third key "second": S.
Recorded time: {"hour": 3, "minute": 58}
